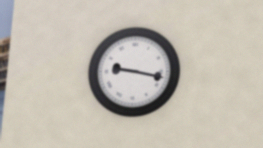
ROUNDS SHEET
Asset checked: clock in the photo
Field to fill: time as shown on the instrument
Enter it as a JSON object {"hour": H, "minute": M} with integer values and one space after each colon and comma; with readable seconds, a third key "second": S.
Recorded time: {"hour": 9, "minute": 17}
